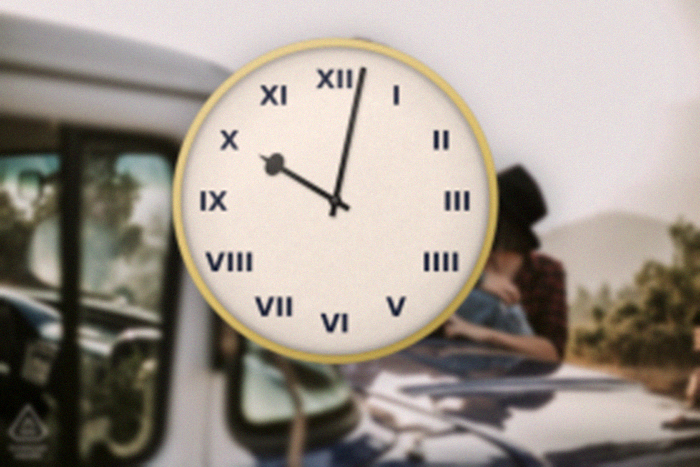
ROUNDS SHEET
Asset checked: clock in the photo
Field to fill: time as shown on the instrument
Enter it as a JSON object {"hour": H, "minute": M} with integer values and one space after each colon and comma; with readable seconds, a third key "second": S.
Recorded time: {"hour": 10, "minute": 2}
